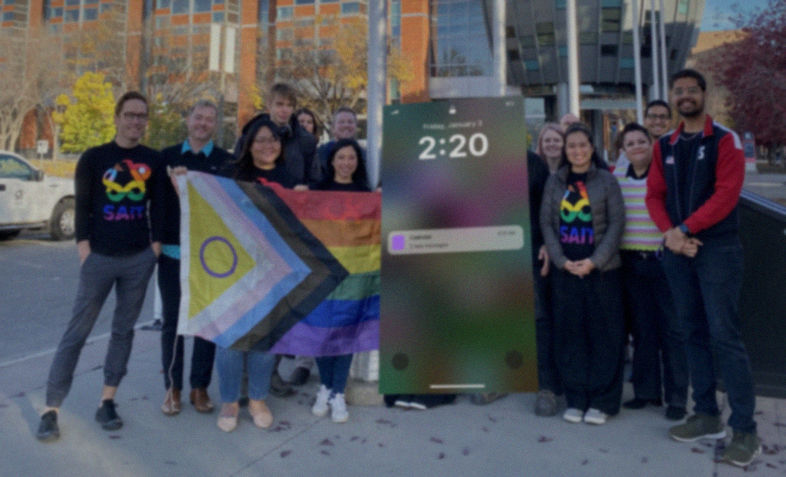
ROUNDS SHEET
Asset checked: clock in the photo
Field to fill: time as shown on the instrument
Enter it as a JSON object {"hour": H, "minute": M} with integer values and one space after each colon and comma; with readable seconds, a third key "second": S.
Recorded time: {"hour": 2, "minute": 20}
